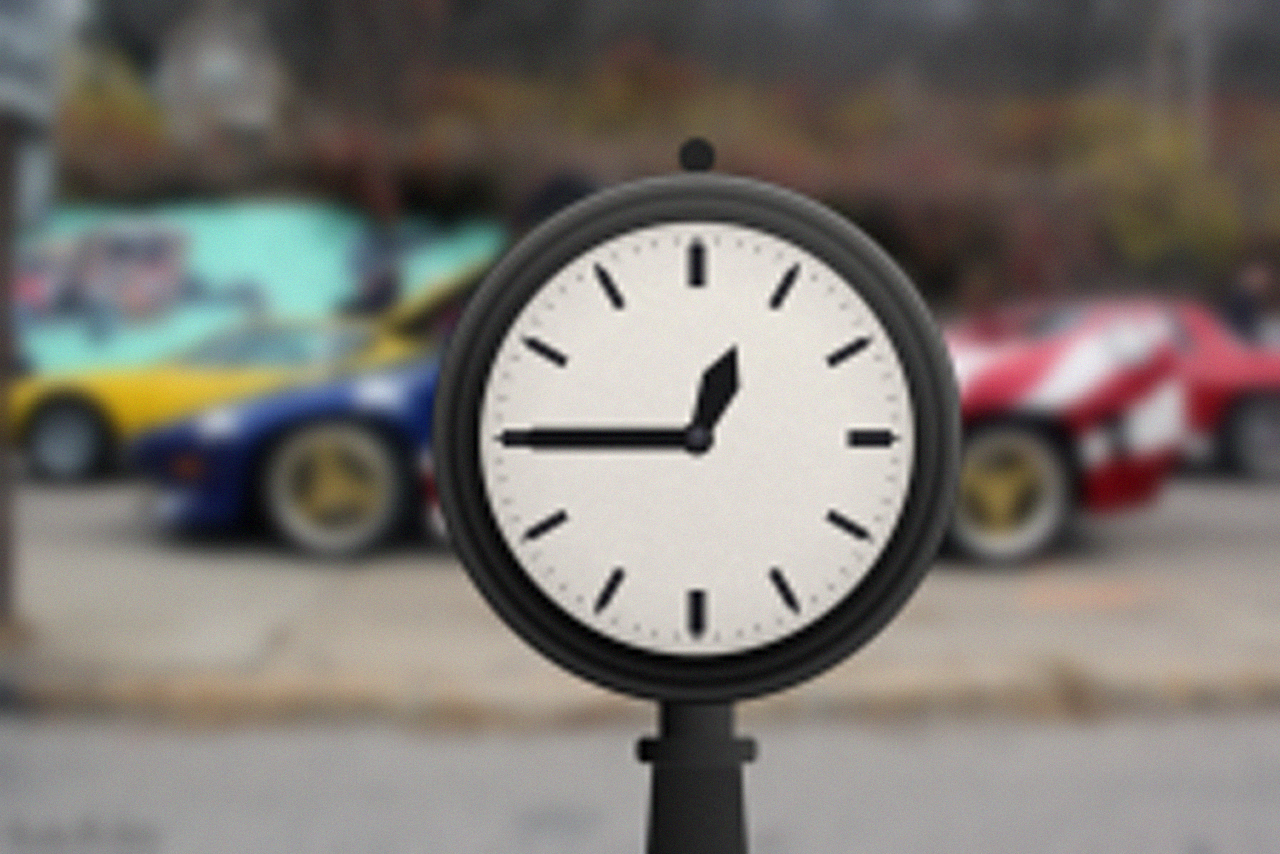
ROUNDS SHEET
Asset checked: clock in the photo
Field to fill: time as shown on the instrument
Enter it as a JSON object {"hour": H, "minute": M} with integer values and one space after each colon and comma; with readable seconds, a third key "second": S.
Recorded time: {"hour": 12, "minute": 45}
